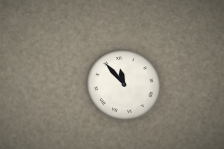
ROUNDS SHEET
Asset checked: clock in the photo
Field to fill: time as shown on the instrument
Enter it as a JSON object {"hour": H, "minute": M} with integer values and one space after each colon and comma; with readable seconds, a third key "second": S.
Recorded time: {"hour": 11, "minute": 55}
